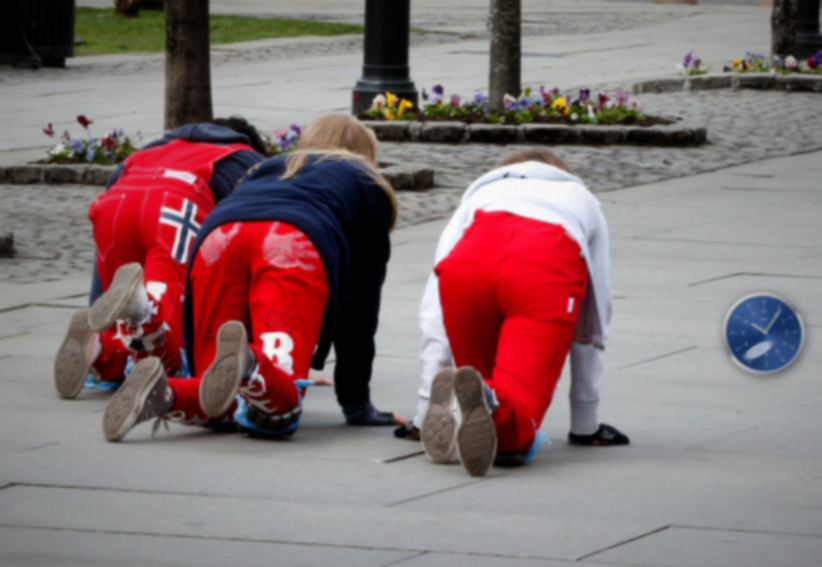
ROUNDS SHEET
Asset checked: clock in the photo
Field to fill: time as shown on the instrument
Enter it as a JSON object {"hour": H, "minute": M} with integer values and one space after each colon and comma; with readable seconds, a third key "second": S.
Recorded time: {"hour": 10, "minute": 6}
